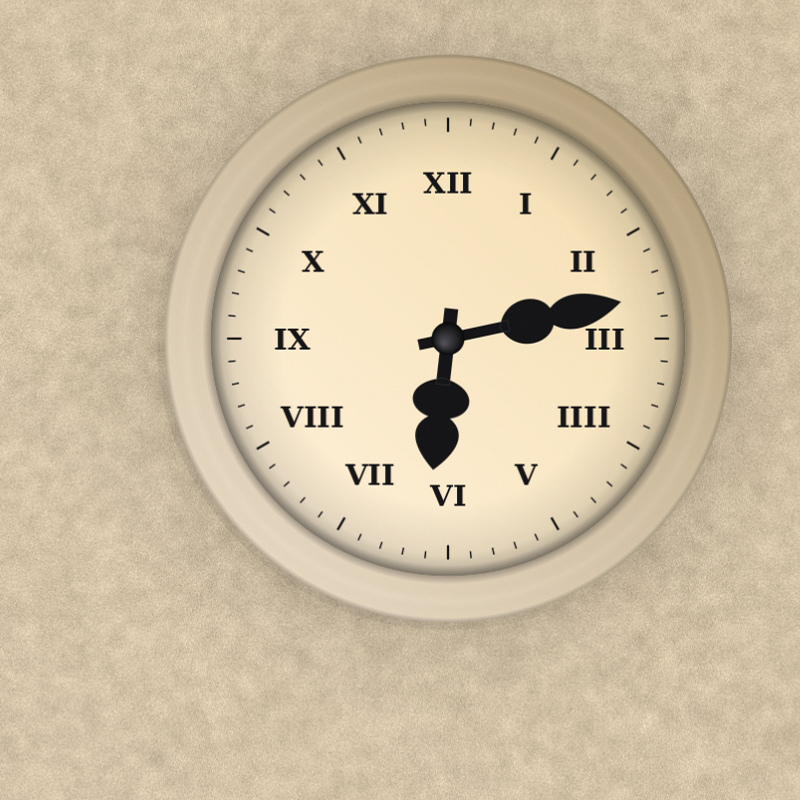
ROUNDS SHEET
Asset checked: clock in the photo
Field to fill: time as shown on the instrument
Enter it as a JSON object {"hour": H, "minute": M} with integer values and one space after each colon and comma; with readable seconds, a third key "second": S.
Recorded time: {"hour": 6, "minute": 13}
